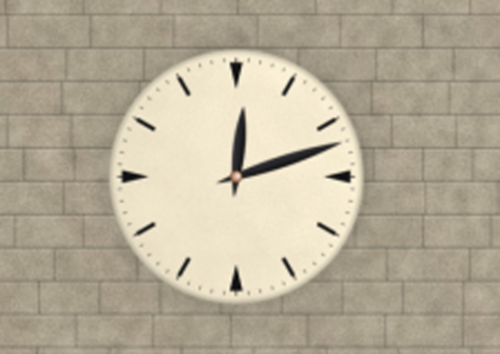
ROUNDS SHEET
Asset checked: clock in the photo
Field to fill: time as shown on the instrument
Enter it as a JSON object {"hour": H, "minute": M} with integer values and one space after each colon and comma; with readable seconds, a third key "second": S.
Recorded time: {"hour": 12, "minute": 12}
